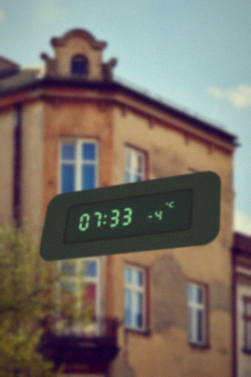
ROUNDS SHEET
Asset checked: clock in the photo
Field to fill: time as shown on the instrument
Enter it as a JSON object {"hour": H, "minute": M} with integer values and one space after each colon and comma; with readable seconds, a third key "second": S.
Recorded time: {"hour": 7, "minute": 33}
